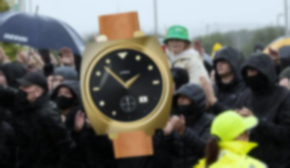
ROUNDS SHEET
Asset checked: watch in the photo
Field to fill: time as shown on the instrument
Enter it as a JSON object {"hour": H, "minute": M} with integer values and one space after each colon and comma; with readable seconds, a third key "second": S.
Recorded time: {"hour": 1, "minute": 53}
